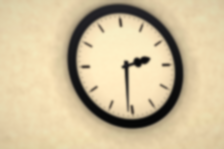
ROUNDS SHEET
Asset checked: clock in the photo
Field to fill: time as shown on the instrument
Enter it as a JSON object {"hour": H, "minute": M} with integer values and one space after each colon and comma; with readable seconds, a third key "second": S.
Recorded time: {"hour": 2, "minute": 31}
